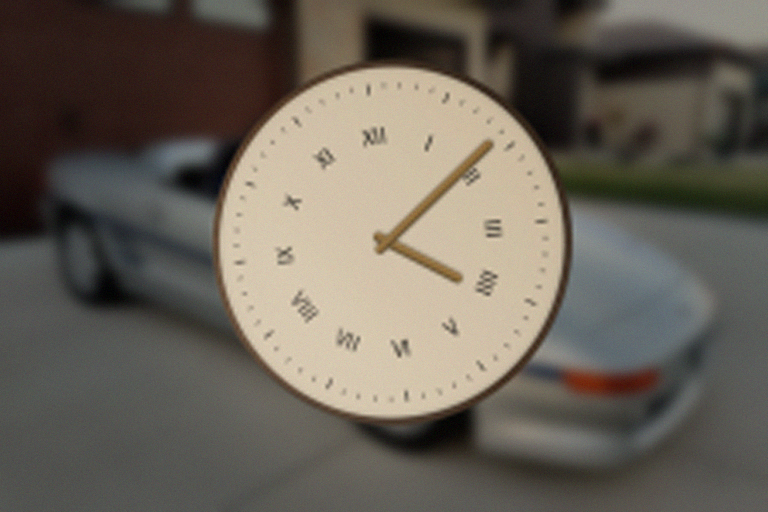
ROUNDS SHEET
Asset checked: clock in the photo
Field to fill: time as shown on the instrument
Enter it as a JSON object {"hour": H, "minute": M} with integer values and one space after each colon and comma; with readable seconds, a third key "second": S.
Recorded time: {"hour": 4, "minute": 9}
